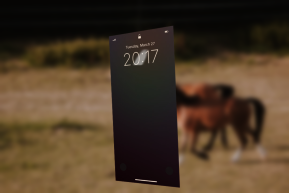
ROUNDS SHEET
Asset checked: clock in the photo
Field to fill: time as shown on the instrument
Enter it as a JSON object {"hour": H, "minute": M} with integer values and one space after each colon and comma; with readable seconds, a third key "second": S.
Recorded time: {"hour": 20, "minute": 17}
